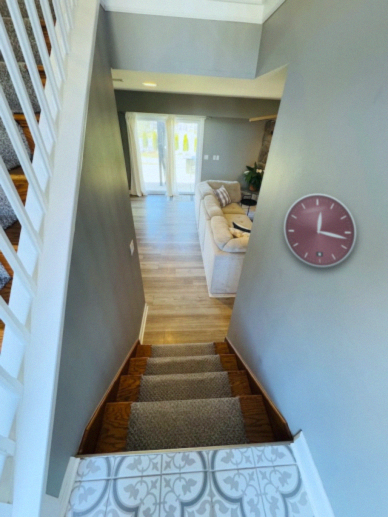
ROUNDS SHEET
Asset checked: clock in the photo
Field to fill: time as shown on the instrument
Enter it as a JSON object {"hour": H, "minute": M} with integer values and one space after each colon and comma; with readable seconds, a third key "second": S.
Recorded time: {"hour": 12, "minute": 17}
